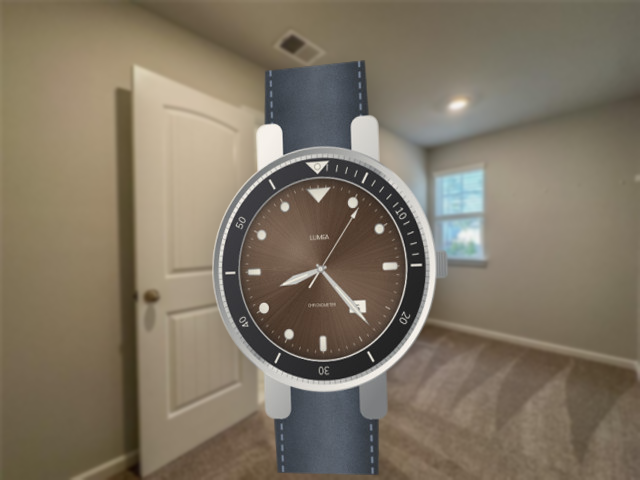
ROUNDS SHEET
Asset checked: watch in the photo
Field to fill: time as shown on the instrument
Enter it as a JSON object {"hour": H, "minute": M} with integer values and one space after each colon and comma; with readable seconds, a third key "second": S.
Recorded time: {"hour": 8, "minute": 23, "second": 6}
